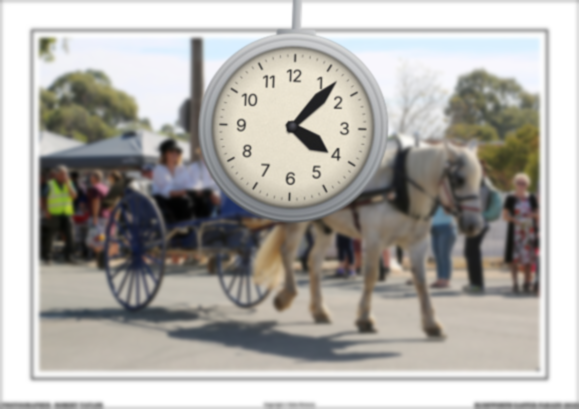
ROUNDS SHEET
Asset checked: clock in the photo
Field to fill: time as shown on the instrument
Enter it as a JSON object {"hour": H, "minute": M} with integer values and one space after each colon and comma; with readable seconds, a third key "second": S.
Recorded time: {"hour": 4, "minute": 7}
